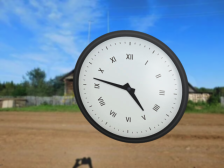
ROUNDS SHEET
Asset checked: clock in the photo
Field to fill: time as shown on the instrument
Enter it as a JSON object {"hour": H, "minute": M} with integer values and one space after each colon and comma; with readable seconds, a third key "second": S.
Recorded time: {"hour": 4, "minute": 47}
